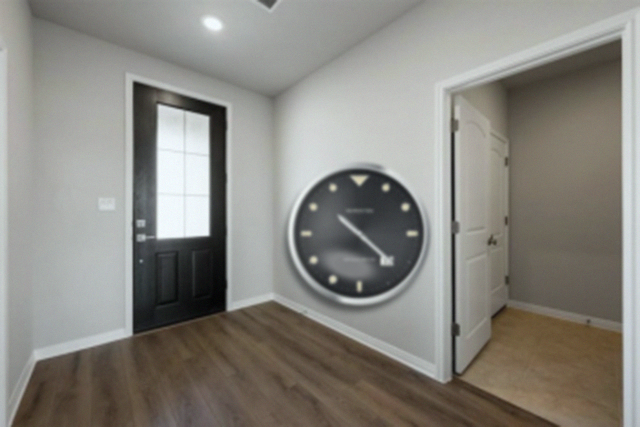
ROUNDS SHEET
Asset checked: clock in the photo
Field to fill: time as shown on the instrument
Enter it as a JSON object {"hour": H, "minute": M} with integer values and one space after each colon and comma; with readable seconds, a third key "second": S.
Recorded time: {"hour": 10, "minute": 22}
